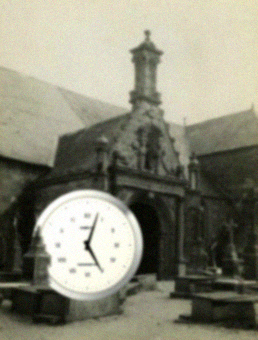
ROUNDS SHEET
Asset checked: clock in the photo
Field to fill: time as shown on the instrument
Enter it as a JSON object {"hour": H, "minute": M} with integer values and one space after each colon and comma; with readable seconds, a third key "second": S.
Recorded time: {"hour": 5, "minute": 3}
